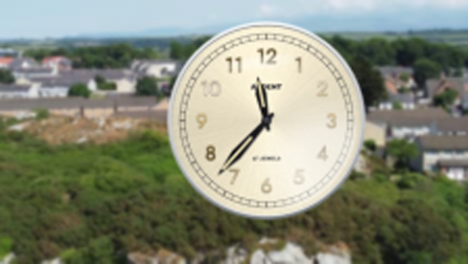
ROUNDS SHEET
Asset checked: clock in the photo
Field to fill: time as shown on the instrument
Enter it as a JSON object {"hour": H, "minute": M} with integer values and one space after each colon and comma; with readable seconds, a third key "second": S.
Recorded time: {"hour": 11, "minute": 37}
